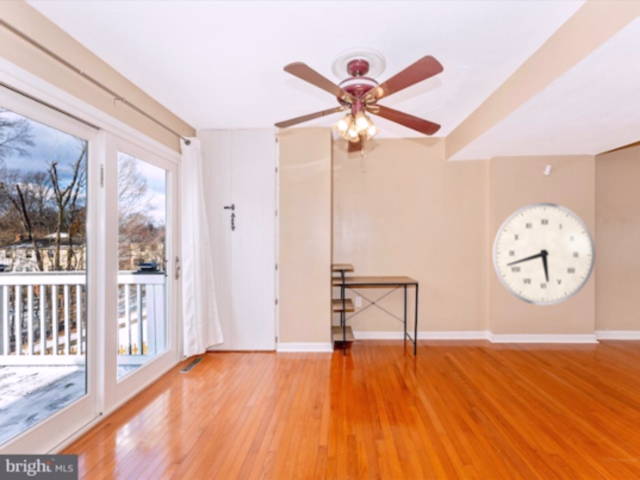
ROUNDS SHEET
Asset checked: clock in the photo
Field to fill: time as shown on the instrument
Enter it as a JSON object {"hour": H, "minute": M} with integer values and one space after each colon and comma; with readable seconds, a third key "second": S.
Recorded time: {"hour": 5, "minute": 42}
